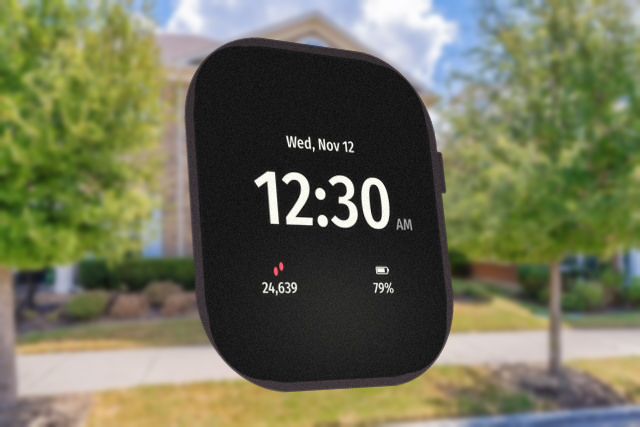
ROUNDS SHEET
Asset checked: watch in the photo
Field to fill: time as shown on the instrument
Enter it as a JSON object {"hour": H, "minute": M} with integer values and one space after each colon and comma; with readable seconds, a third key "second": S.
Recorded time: {"hour": 12, "minute": 30}
